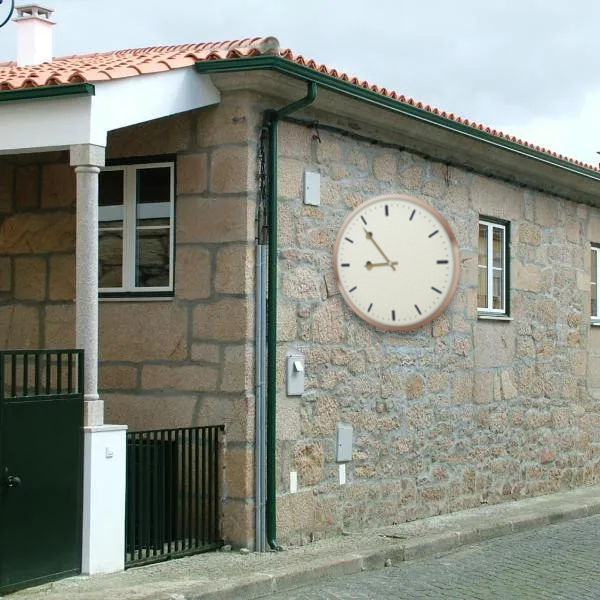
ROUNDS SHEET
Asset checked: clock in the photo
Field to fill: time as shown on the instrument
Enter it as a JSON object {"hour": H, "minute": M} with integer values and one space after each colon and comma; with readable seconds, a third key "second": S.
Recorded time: {"hour": 8, "minute": 54}
